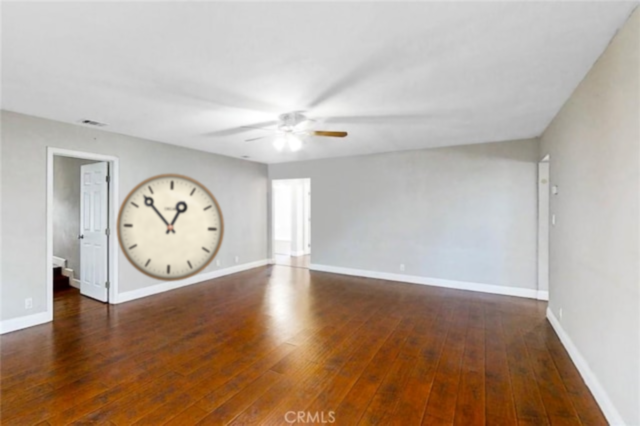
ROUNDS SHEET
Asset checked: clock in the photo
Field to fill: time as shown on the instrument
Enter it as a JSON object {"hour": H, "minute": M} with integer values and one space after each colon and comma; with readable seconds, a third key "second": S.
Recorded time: {"hour": 12, "minute": 53}
